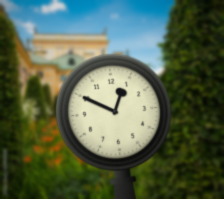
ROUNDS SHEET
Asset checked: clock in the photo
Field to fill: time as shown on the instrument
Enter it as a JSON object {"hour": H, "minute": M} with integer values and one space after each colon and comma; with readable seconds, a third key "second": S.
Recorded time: {"hour": 12, "minute": 50}
